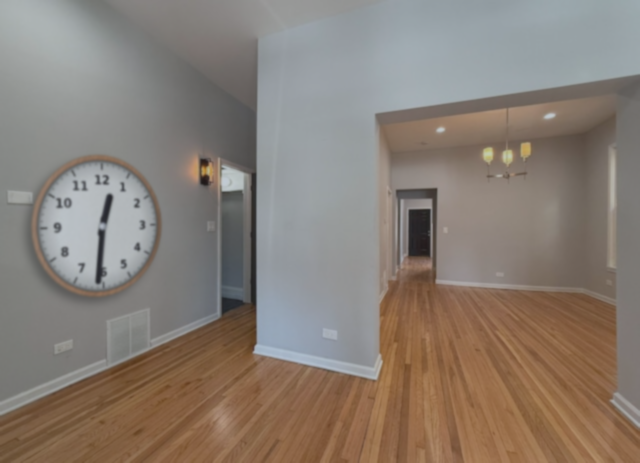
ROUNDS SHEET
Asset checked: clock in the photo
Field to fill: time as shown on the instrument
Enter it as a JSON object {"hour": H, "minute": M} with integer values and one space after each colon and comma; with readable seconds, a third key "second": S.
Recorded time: {"hour": 12, "minute": 31}
